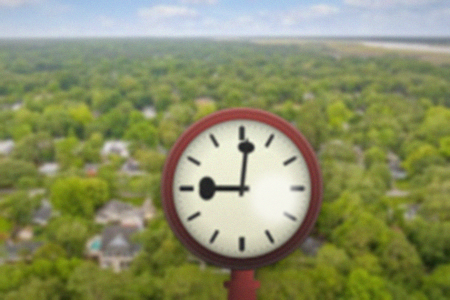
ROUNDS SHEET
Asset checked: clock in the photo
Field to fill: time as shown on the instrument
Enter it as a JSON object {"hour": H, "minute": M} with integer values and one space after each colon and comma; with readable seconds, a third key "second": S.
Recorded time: {"hour": 9, "minute": 1}
